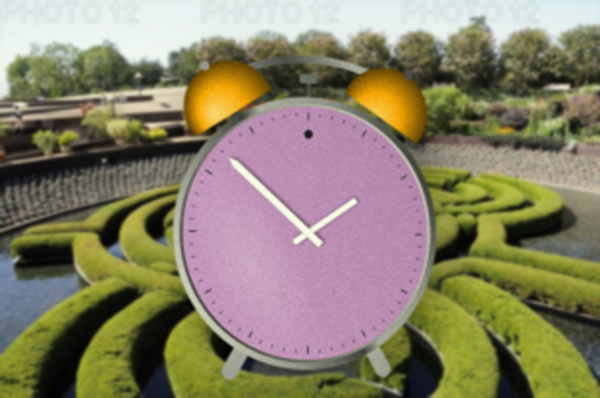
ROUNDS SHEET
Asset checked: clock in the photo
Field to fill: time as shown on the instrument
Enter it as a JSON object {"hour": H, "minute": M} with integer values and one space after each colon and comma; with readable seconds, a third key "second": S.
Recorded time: {"hour": 1, "minute": 52}
